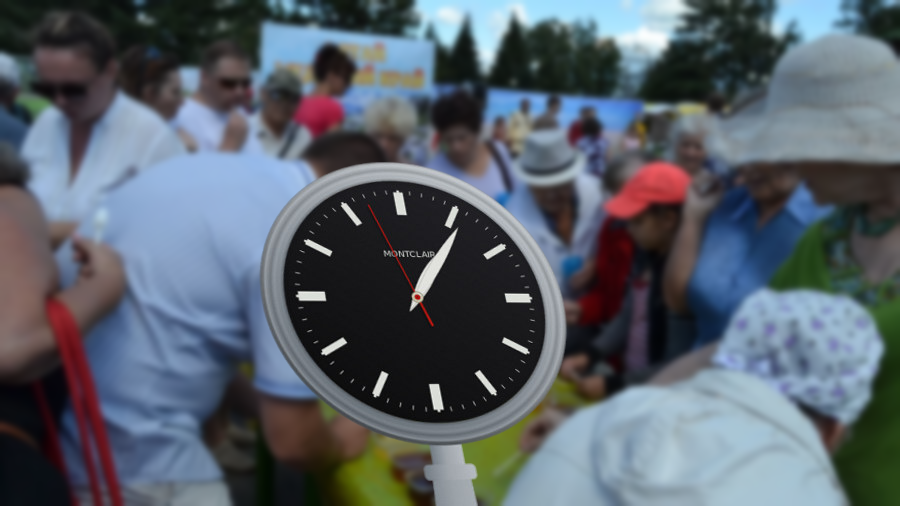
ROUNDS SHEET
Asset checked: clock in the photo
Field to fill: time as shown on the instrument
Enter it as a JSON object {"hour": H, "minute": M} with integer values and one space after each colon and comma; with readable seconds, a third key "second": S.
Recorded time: {"hour": 1, "minute": 5, "second": 57}
